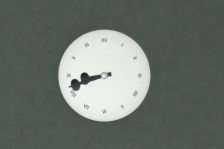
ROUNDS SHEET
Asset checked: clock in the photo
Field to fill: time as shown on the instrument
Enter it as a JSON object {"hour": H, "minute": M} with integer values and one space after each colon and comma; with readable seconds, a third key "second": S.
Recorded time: {"hour": 8, "minute": 42}
